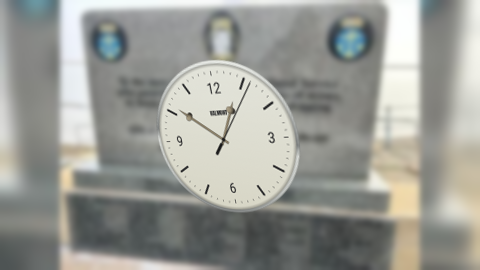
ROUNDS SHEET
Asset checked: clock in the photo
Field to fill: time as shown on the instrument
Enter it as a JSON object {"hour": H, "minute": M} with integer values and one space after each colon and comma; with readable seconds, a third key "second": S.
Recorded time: {"hour": 12, "minute": 51, "second": 6}
